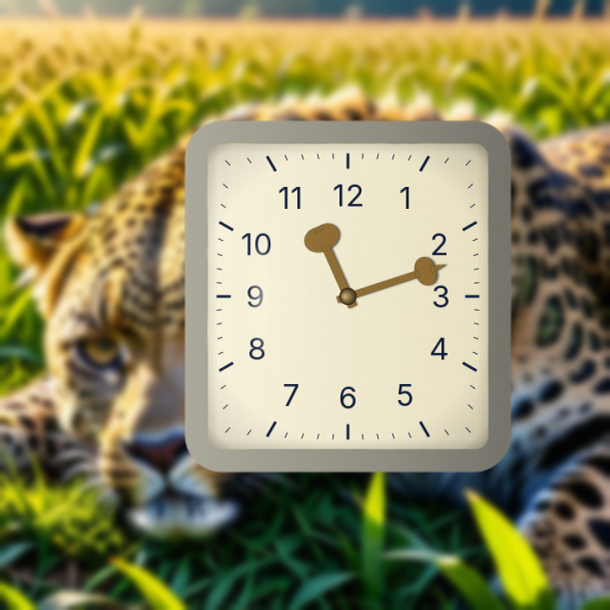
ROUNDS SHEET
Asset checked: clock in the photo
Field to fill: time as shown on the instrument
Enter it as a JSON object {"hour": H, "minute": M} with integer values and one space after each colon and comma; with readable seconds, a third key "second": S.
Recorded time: {"hour": 11, "minute": 12}
